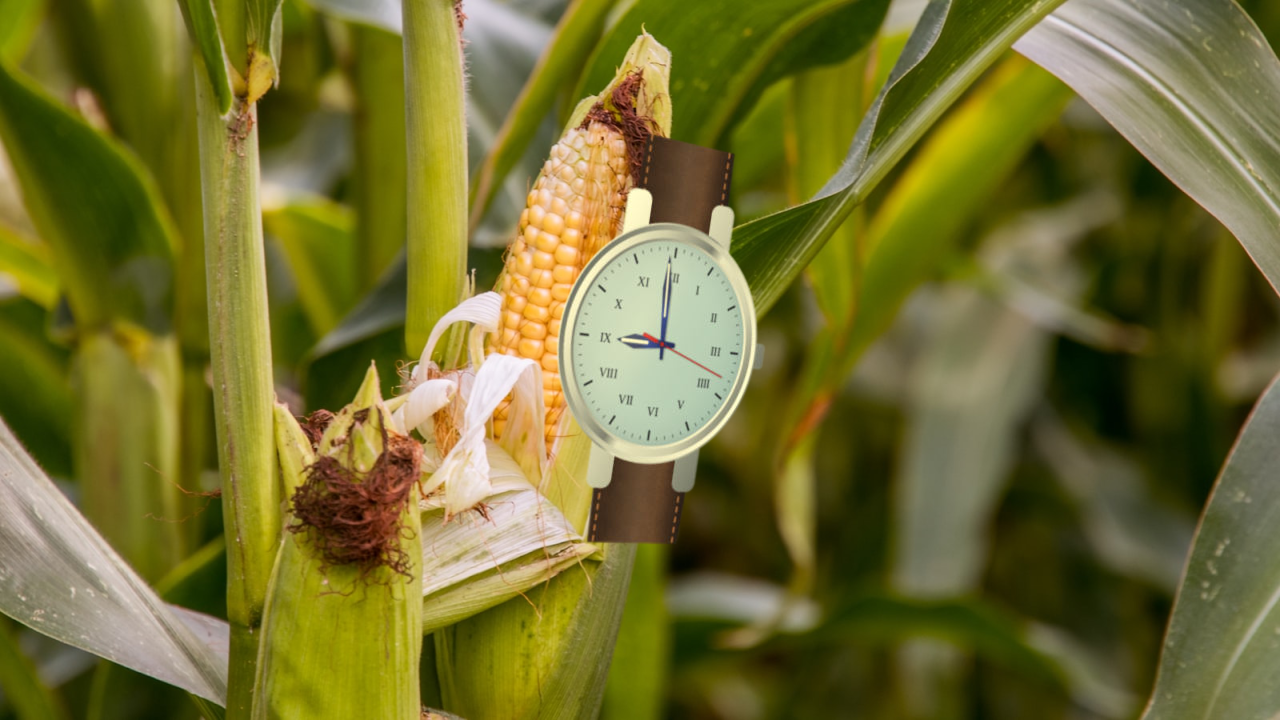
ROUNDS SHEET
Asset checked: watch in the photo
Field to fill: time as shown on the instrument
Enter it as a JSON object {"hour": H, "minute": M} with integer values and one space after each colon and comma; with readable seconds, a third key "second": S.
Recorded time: {"hour": 8, "minute": 59, "second": 18}
